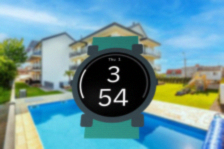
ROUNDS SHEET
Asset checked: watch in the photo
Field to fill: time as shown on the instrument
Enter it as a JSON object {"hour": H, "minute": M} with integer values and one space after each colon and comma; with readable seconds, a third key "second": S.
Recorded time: {"hour": 3, "minute": 54}
